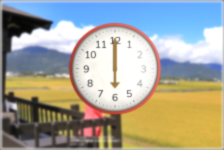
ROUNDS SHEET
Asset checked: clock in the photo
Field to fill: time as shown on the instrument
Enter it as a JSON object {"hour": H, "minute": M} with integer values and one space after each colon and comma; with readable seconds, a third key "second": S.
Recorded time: {"hour": 6, "minute": 0}
